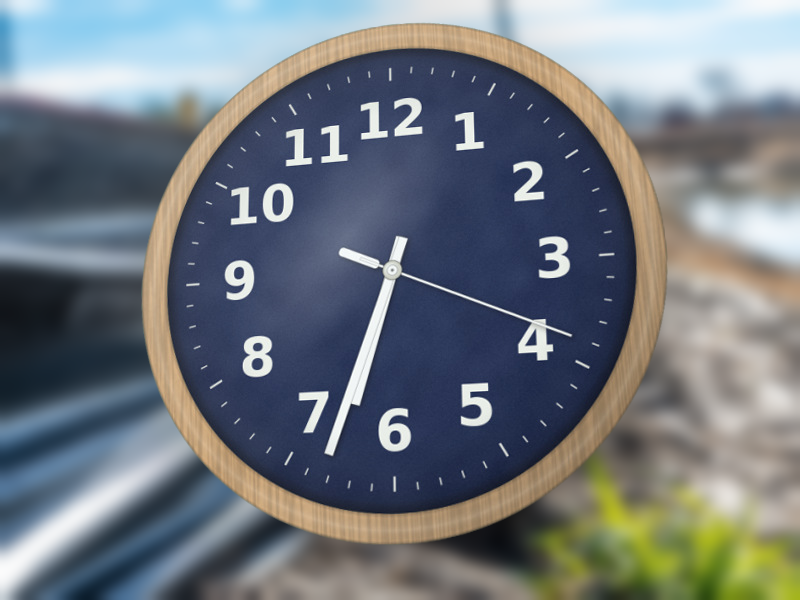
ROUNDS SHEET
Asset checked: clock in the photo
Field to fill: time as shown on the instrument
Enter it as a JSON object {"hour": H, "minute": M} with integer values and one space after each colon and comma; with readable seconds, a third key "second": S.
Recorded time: {"hour": 6, "minute": 33, "second": 19}
